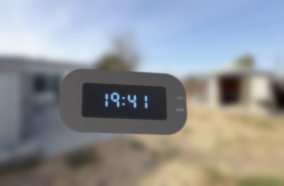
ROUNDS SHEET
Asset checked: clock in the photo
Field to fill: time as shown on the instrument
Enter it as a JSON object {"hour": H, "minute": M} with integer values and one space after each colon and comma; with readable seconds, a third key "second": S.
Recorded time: {"hour": 19, "minute": 41}
